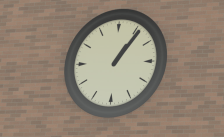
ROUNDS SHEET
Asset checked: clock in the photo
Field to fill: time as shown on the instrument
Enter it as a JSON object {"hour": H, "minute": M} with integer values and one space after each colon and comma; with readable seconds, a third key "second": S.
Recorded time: {"hour": 1, "minute": 6}
